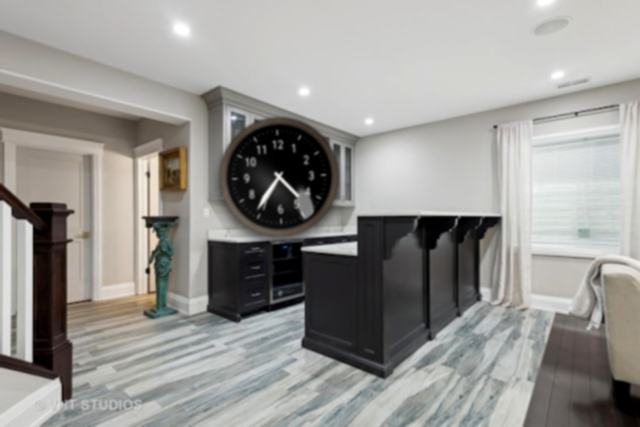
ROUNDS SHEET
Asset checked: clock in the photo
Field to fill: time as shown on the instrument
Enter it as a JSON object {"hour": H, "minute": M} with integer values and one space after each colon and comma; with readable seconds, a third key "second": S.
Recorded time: {"hour": 4, "minute": 36}
